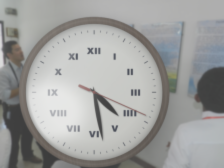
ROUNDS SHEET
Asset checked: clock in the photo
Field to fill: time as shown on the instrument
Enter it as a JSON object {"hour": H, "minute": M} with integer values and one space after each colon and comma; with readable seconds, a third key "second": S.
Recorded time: {"hour": 4, "minute": 28, "second": 19}
